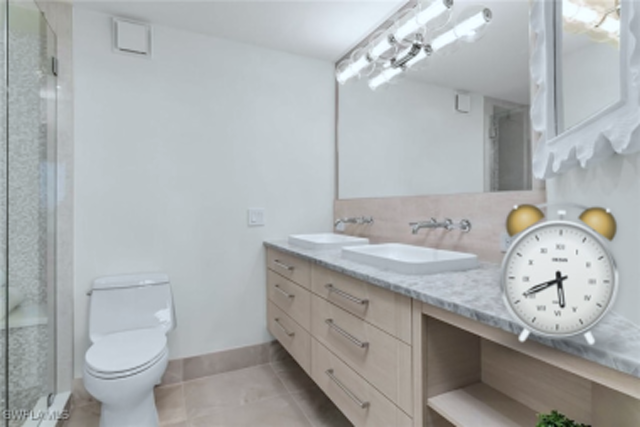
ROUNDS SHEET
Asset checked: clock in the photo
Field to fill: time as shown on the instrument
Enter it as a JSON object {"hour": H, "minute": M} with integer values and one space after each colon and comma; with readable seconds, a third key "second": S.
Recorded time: {"hour": 5, "minute": 41}
